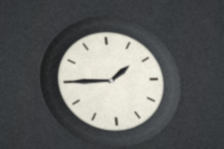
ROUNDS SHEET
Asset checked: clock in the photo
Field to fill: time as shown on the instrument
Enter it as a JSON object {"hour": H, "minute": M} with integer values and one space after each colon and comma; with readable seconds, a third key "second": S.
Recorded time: {"hour": 1, "minute": 45}
